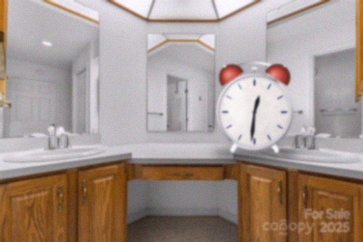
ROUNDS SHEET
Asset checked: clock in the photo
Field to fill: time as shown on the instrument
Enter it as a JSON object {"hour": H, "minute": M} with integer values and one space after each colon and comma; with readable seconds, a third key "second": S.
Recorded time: {"hour": 12, "minute": 31}
